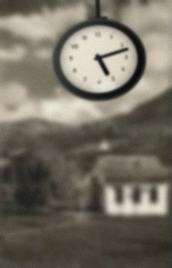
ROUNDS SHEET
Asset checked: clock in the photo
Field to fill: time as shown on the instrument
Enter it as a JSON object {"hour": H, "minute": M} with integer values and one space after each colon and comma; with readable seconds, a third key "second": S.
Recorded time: {"hour": 5, "minute": 12}
